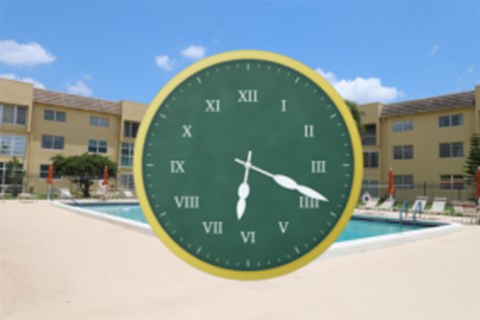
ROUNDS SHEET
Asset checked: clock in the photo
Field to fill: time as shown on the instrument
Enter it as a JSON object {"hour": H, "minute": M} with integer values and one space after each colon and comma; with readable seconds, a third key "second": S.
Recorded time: {"hour": 6, "minute": 19}
